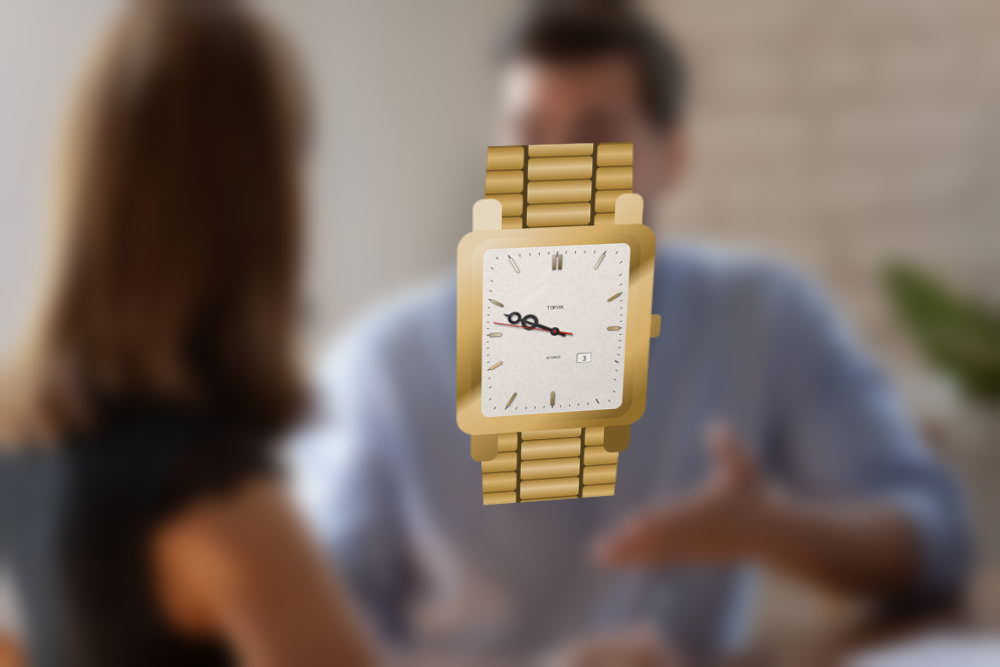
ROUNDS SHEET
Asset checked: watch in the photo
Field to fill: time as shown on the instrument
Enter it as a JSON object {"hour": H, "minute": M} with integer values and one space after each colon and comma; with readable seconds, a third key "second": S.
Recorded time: {"hour": 9, "minute": 48, "second": 47}
